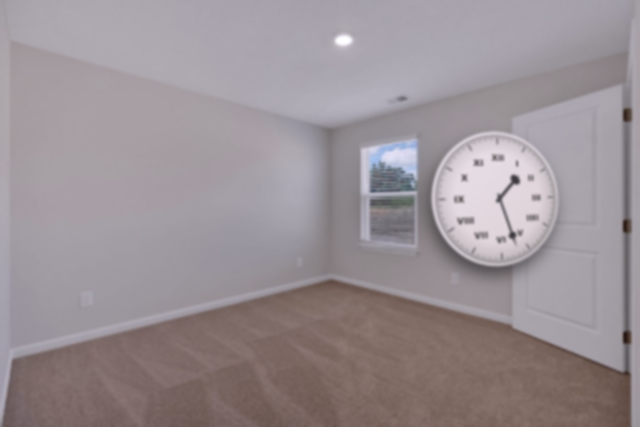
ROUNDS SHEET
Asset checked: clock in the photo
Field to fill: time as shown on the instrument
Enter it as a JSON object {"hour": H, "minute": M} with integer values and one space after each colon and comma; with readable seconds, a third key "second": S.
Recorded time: {"hour": 1, "minute": 27}
